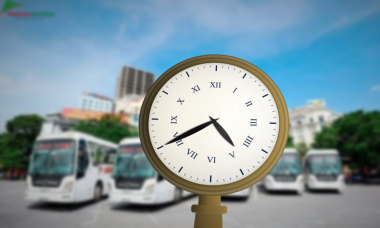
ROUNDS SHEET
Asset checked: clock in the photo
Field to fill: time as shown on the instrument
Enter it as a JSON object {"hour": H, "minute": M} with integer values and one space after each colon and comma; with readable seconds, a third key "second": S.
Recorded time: {"hour": 4, "minute": 40}
